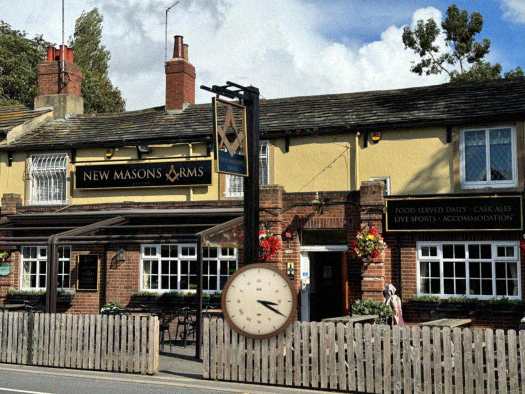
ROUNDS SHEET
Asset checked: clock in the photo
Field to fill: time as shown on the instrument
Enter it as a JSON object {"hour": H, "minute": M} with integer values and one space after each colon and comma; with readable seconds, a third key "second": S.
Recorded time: {"hour": 3, "minute": 20}
